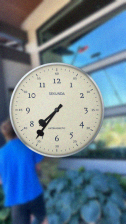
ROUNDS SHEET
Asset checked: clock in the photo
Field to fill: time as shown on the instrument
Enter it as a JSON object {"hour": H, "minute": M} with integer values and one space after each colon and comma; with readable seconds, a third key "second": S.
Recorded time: {"hour": 7, "minute": 36}
